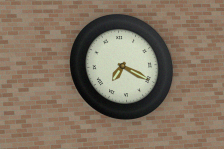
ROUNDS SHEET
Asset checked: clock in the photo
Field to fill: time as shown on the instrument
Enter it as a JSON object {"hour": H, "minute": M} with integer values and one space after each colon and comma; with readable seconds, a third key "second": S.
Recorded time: {"hour": 7, "minute": 20}
